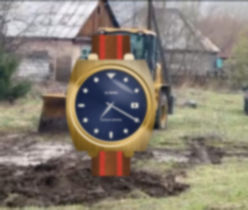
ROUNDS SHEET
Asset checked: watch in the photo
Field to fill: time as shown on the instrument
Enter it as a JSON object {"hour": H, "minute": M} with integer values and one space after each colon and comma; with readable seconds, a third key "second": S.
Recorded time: {"hour": 7, "minute": 20}
